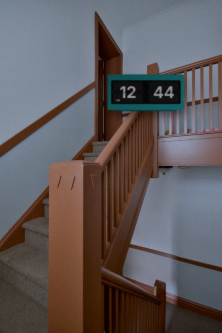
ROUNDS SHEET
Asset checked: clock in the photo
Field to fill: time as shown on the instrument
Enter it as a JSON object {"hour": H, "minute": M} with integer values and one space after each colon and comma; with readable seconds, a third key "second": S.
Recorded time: {"hour": 12, "minute": 44}
